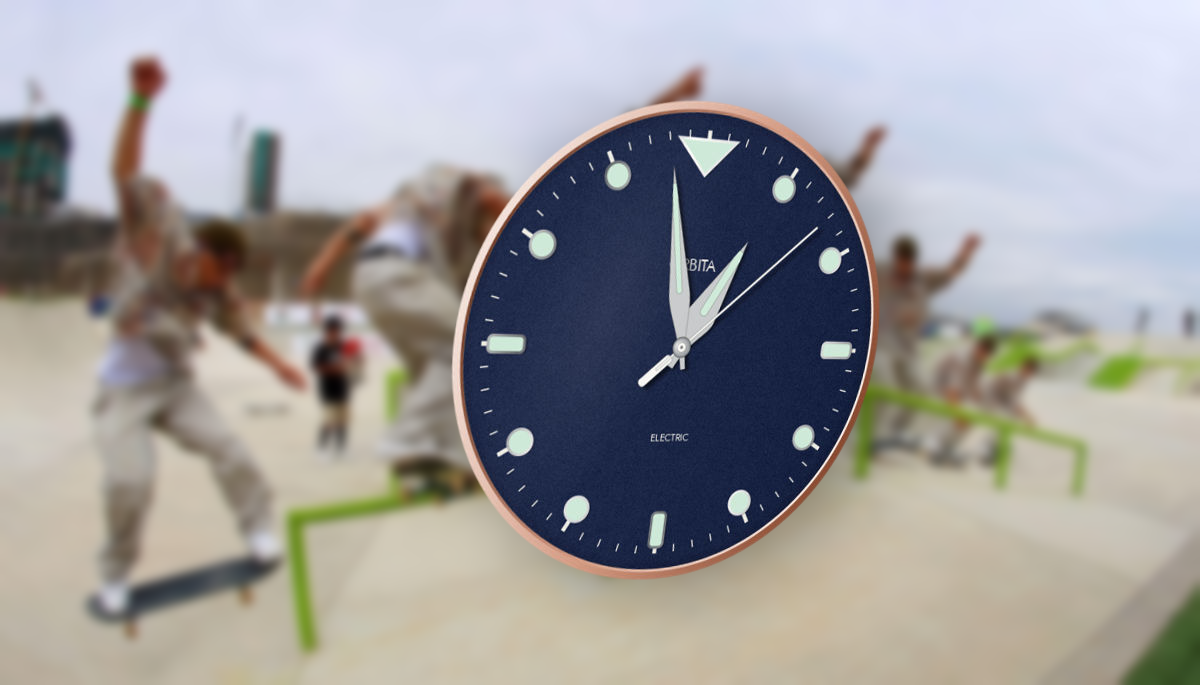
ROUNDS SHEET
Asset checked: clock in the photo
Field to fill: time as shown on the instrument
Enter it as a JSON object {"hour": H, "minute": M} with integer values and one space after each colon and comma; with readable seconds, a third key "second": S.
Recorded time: {"hour": 12, "minute": 58, "second": 8}
